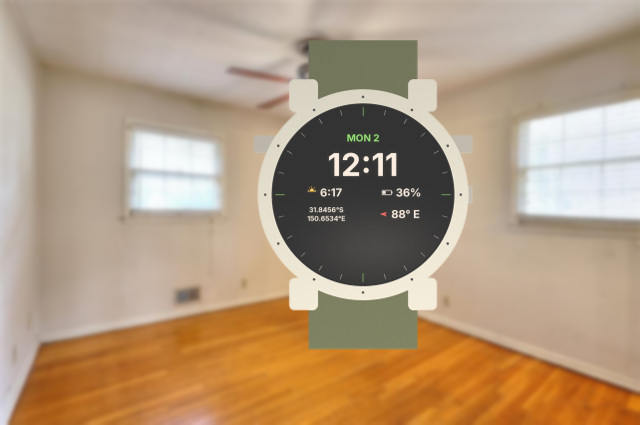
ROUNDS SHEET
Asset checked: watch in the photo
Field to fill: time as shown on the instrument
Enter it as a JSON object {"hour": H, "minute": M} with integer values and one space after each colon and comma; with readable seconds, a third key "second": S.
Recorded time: {"hour": 12, "minute": 11}
